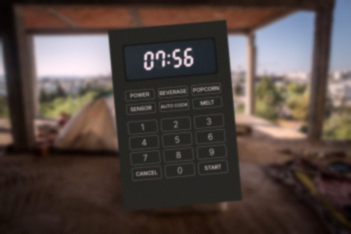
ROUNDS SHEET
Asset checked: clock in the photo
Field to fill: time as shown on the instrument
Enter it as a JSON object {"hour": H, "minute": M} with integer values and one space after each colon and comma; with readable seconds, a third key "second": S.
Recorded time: {"hour": 7, "minute": 56}
